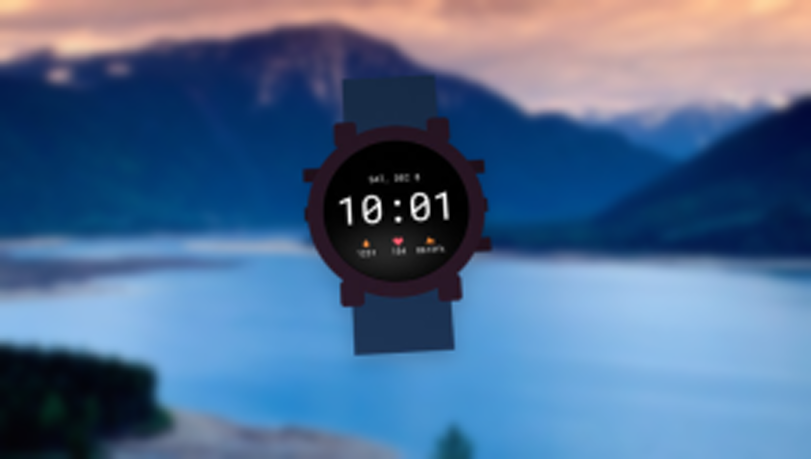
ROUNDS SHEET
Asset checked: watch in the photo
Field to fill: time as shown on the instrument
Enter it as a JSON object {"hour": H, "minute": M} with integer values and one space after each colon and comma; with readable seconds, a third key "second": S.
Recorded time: {"hour": 10, "minute": 1}
